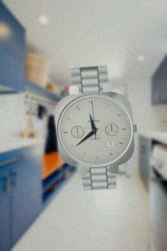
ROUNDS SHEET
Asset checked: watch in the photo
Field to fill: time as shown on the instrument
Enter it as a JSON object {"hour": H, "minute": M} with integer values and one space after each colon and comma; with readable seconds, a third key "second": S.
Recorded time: {"hour": 11, "minute": 39}
